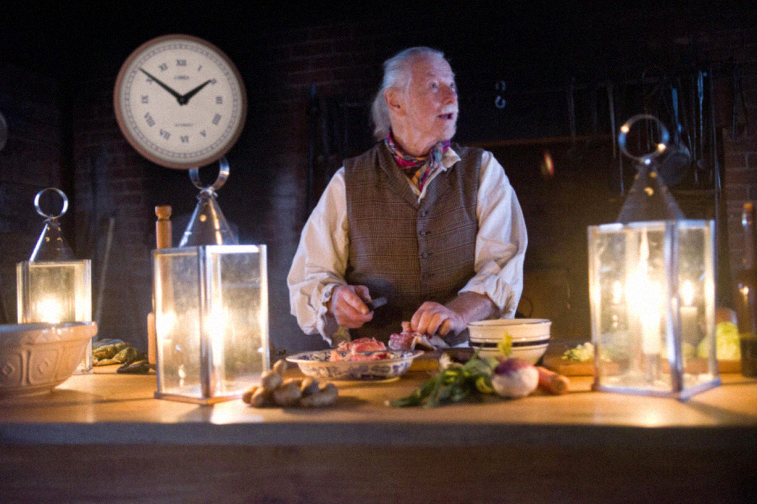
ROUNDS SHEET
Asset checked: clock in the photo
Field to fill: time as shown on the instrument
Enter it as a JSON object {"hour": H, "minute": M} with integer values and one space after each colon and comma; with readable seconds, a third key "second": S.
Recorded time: {"hour": 1, "minute": 51}
